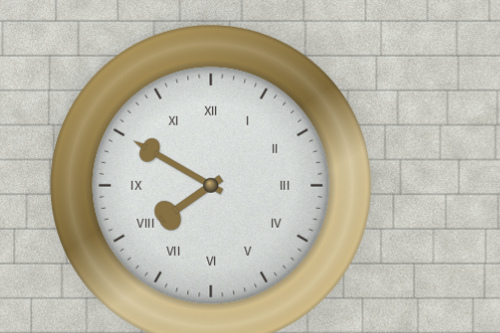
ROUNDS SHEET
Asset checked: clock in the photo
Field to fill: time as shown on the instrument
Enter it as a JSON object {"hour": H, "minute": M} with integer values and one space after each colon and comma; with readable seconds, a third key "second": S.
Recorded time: {"hour": 7, "minute": 50}
